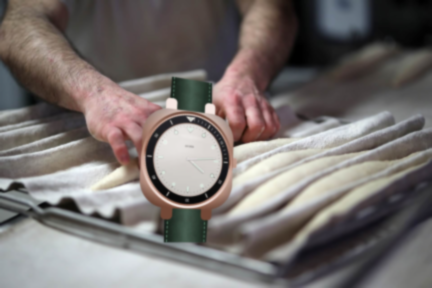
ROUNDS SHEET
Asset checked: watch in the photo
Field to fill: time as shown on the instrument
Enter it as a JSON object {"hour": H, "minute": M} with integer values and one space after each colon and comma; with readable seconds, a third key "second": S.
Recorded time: {"hour": 4, "minute": 14}
